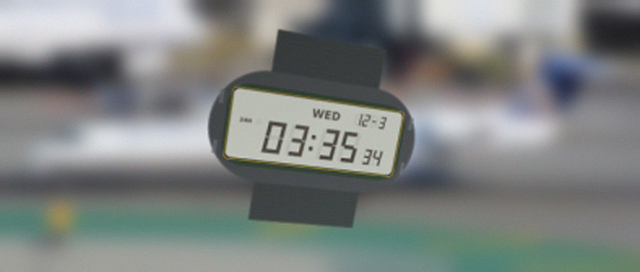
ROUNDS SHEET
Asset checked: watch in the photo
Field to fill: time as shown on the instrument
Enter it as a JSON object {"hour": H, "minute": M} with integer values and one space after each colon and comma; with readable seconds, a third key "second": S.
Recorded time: {"hour": 3, "minute": 35, "second": 34}
